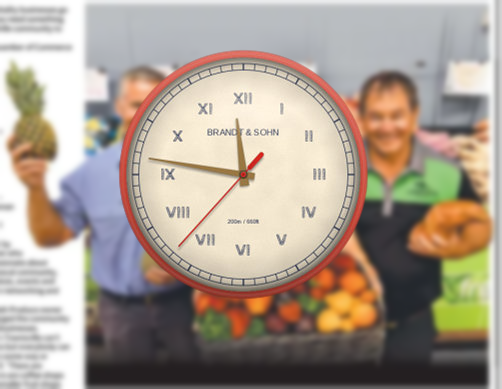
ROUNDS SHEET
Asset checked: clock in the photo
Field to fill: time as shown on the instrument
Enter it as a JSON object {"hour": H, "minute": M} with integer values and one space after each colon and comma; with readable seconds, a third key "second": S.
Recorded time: {"hour": 11, "minute": 46, "second": 37}
